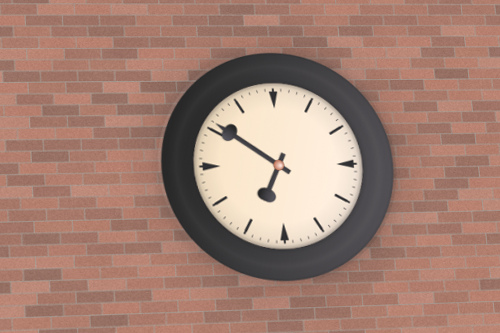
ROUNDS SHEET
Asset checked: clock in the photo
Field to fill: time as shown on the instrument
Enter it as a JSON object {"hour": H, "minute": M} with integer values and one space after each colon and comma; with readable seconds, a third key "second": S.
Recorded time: {"hour": 6, "minute": 51}
